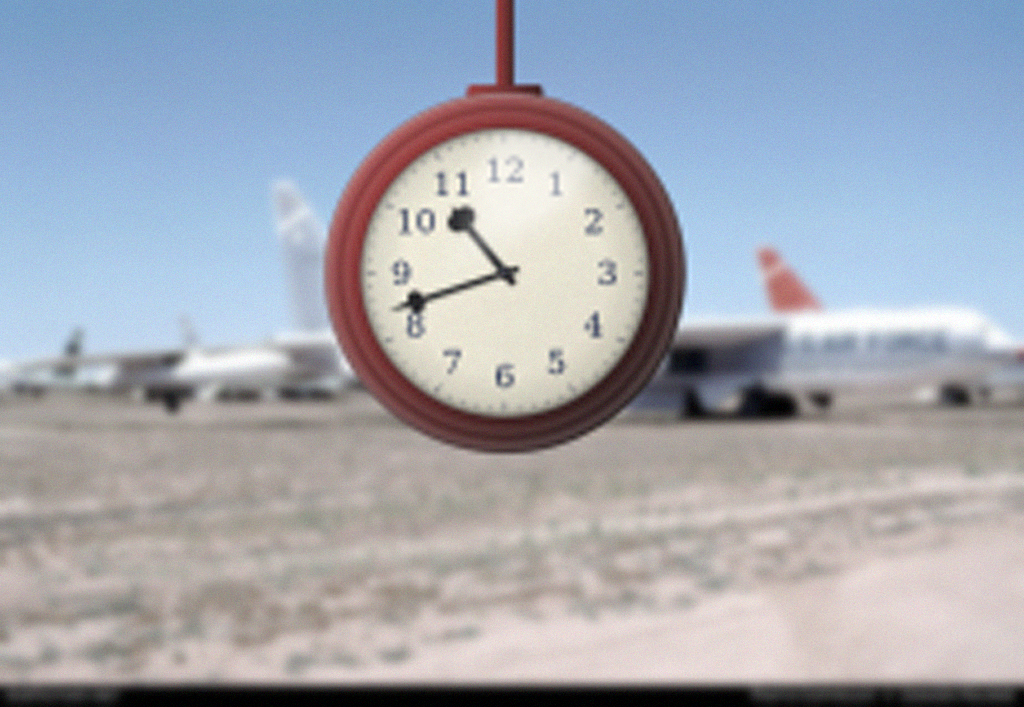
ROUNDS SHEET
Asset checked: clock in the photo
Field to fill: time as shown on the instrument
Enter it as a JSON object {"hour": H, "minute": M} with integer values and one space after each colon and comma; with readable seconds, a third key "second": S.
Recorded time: {"hour": 10, "minute": 42}
